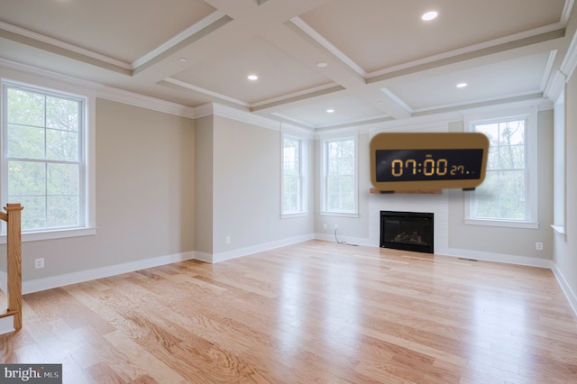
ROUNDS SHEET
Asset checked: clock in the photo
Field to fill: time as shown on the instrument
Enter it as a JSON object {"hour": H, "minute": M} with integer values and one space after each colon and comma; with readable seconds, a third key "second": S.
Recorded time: {"hour": 7, "minute": 0, "second": 27}
